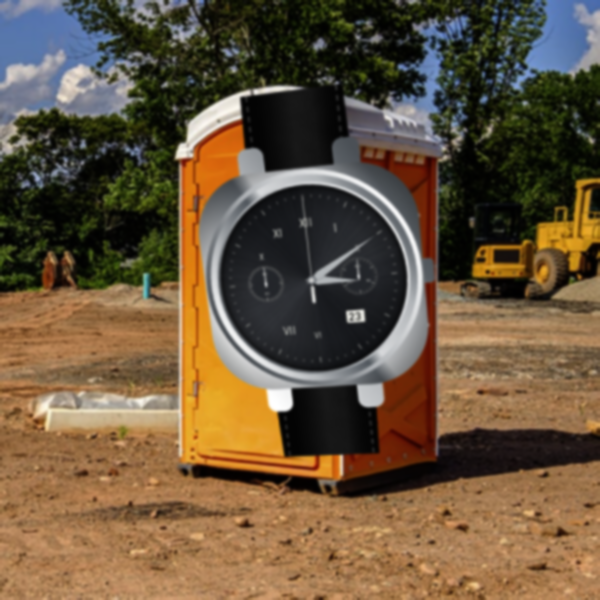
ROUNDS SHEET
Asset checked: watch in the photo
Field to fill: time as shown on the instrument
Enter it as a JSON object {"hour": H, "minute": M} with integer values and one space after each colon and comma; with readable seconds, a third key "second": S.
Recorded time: {"hour": 3, "minute": 10}
